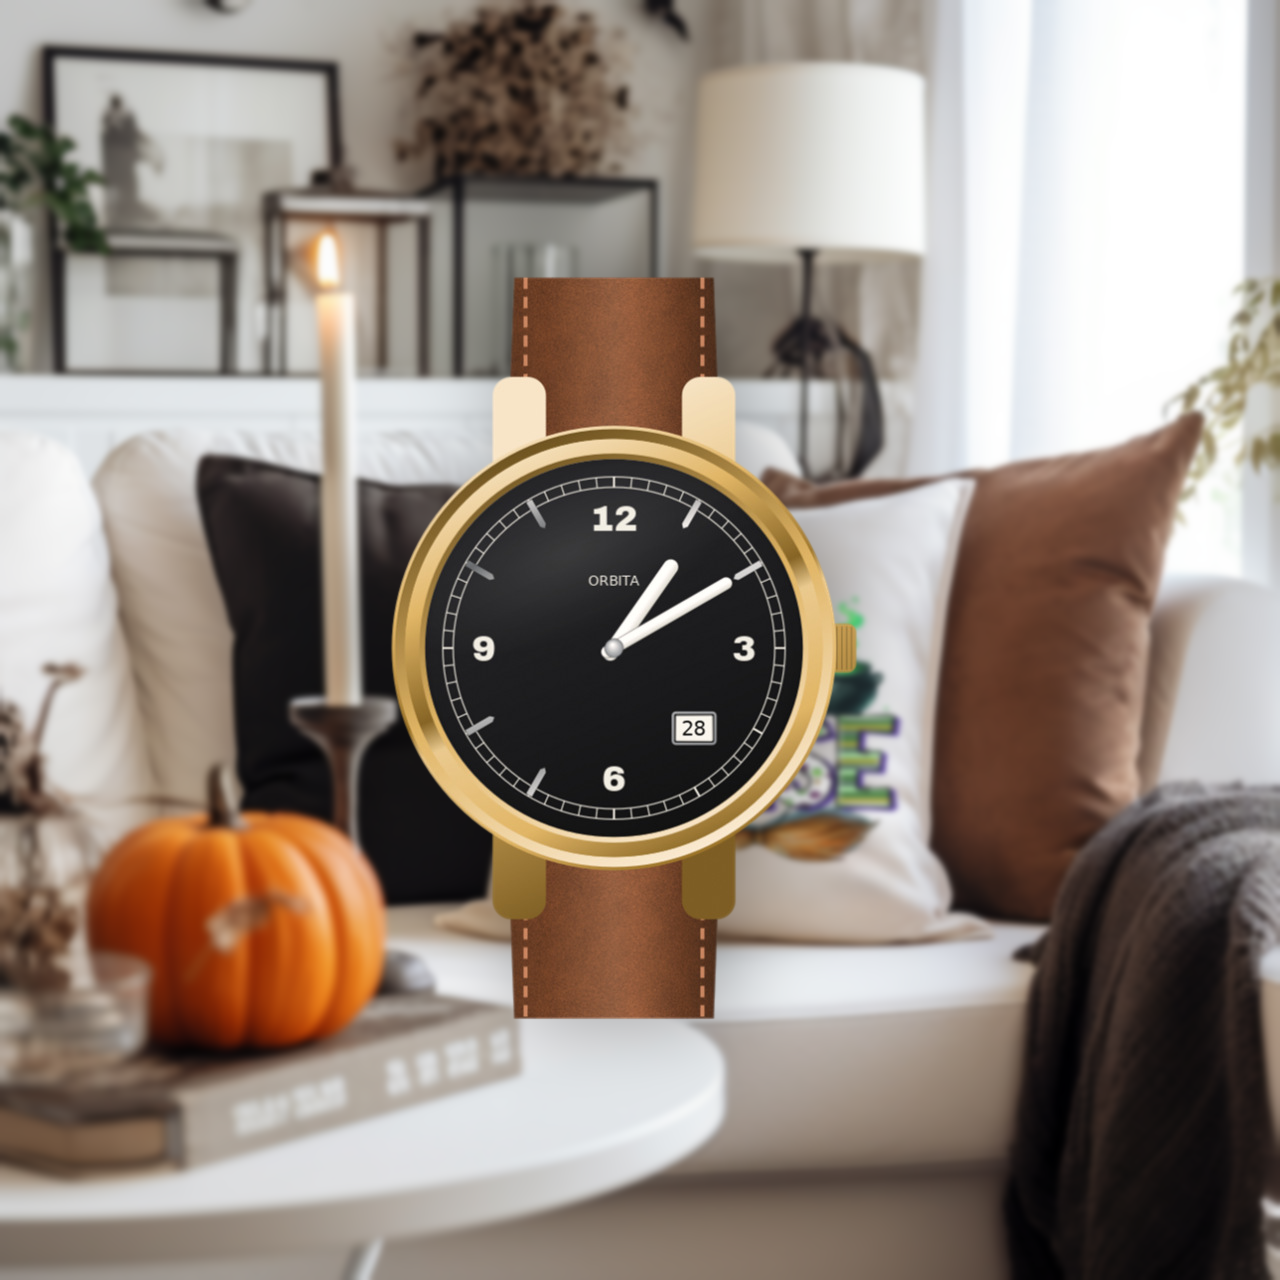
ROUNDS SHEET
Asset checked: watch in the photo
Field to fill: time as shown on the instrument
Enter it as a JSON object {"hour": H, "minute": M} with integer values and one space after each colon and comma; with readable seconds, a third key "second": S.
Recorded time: {"hour": 1, "minute": 10}
